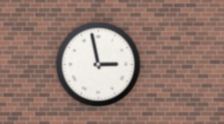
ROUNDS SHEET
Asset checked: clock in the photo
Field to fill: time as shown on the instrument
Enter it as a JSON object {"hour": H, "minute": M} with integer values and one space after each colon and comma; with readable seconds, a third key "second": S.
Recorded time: {"hour": 2, "minute": 58}
